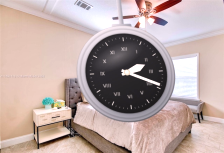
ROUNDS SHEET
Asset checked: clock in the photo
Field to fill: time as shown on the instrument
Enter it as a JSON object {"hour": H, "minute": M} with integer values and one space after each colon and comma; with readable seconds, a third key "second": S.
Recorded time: {"hour": 2, "minute": 19}
